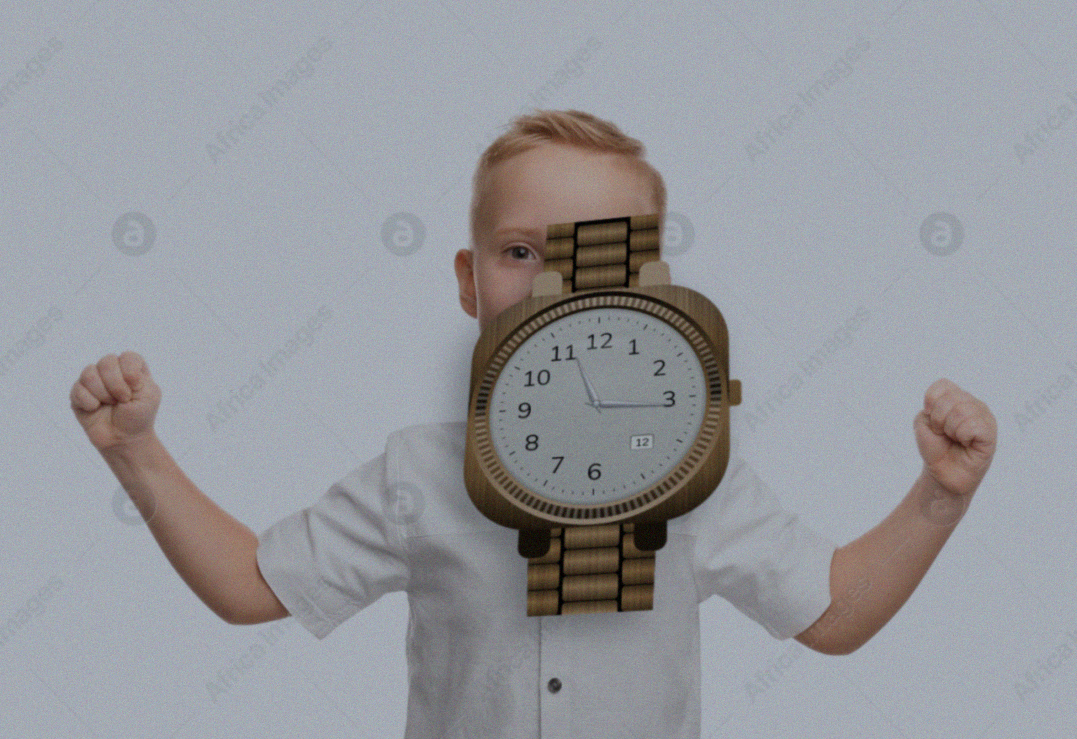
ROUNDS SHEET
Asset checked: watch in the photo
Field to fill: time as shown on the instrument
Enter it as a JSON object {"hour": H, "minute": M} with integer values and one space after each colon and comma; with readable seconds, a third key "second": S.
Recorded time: {"hour": 11, "minute": 16}
